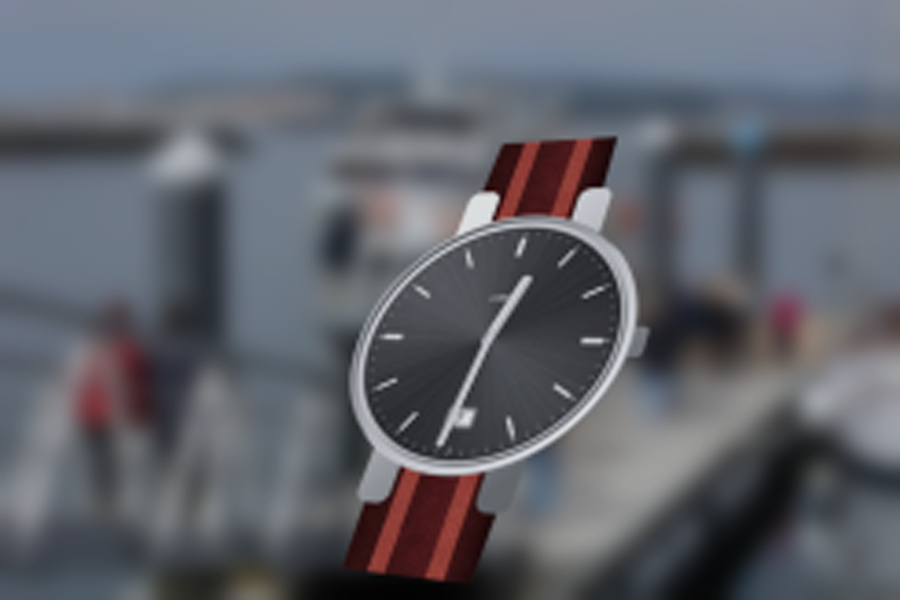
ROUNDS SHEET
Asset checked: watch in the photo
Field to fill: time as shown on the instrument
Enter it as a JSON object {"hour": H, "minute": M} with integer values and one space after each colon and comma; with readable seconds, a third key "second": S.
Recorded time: {"hour": 12, "minute": 31}
